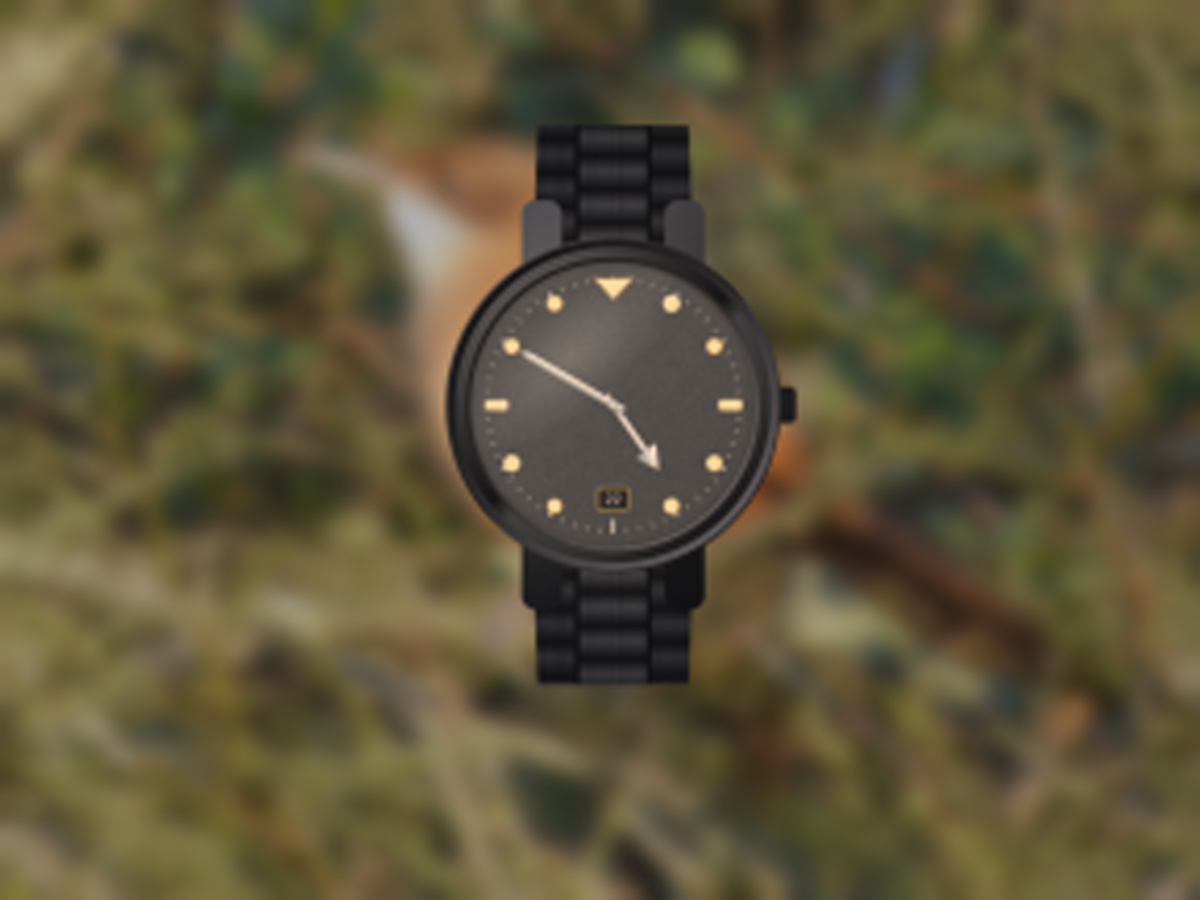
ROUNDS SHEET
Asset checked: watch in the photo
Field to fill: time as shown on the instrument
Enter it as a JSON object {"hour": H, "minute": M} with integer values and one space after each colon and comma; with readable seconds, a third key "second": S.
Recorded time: {"hour": 4, "minute": 50}
